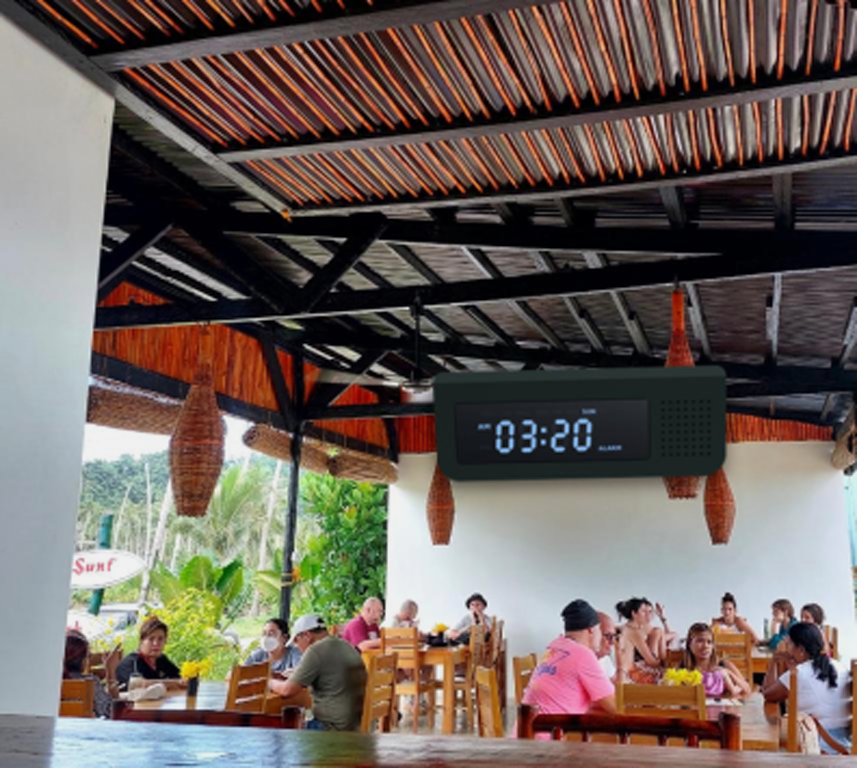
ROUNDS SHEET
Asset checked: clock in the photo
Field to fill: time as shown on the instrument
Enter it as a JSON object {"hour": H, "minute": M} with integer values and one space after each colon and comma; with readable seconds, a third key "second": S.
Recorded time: {"hour": 3, "minute": 20}
